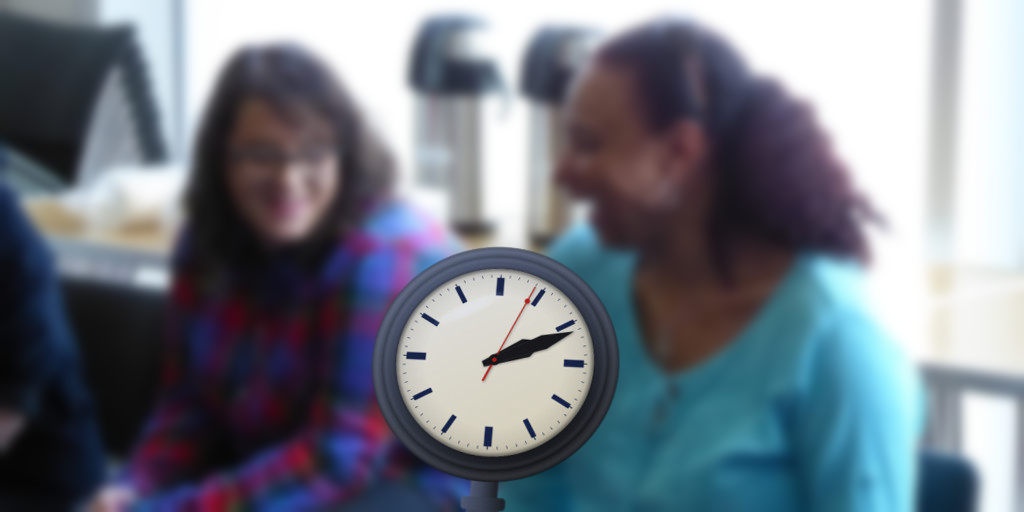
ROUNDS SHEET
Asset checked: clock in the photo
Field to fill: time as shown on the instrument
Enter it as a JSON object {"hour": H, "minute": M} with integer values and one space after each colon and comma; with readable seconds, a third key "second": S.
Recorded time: {"hour": 2, "minute": 11, "second": 4}
